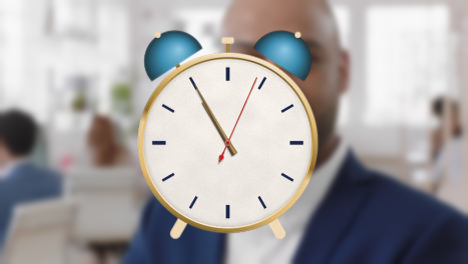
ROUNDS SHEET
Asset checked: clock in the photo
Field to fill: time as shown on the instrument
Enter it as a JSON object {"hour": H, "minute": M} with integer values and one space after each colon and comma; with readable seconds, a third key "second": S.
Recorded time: {"hour": 10, "minute": 55, "second": 4}
